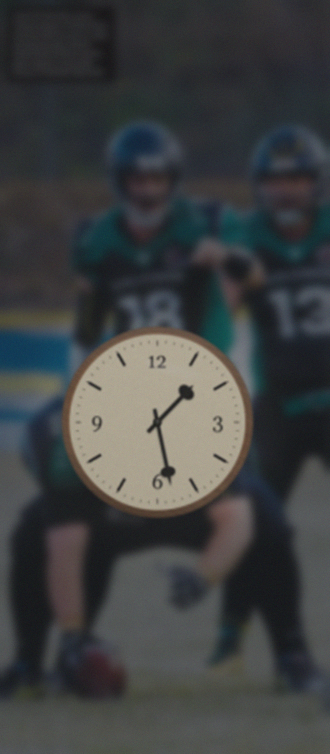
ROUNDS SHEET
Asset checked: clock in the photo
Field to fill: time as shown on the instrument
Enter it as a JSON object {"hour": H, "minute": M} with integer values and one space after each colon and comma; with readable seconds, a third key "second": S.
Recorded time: {"hour": 1, "minute": 28}
